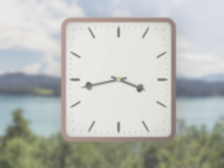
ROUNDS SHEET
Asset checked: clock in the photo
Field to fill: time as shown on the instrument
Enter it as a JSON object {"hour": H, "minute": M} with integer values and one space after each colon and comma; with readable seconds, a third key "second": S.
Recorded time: {"hour": 3, "minute": 43}
